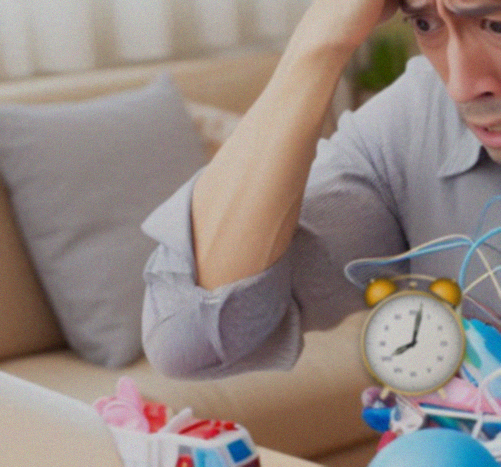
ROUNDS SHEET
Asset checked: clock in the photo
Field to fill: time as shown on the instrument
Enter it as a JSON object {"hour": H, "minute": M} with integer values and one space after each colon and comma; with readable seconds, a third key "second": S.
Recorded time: {"hour": 8, "minute": 2}
